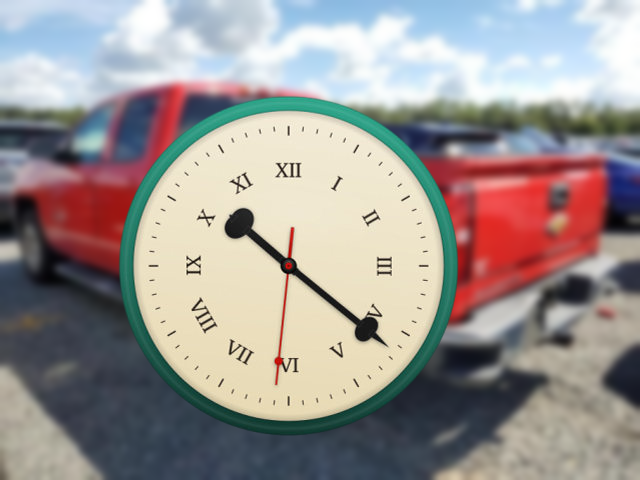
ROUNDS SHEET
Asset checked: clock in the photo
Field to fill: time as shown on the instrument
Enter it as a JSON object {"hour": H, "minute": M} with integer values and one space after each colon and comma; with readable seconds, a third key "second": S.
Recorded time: {"hour": 10, "minute": 21, "second": 31}
